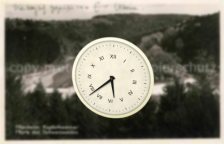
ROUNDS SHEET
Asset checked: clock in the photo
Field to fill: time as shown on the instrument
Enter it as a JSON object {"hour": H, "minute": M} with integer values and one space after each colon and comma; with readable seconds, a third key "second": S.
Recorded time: {"hour": 5, "minute": 38}
